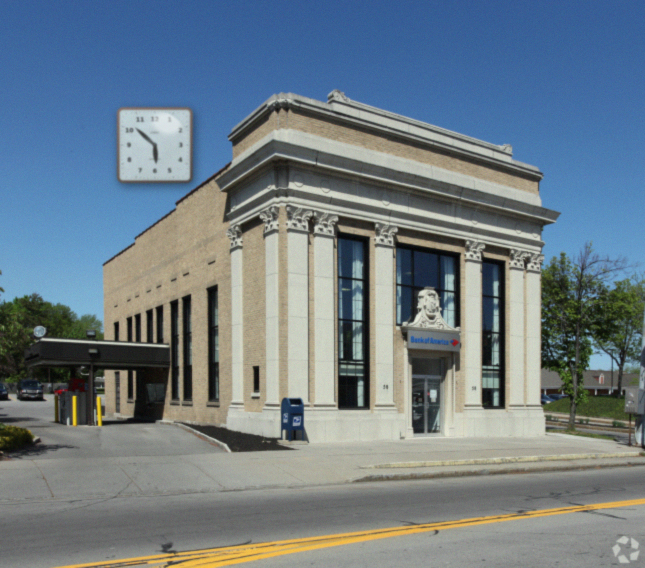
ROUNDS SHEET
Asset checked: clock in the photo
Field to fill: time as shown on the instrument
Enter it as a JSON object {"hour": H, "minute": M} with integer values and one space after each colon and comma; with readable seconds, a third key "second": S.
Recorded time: {"hour": 5, "minute": 52}
